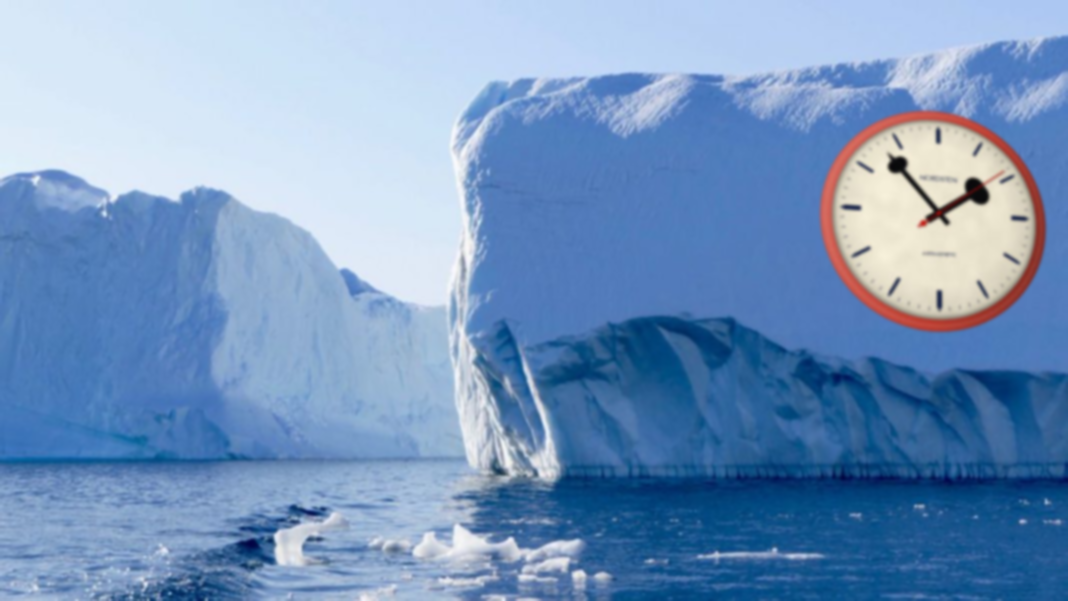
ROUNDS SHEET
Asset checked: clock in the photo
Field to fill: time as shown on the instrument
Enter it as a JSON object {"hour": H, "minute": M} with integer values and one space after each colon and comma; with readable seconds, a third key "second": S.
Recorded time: {"hour": 1, "minute": 53, "second": 9}
